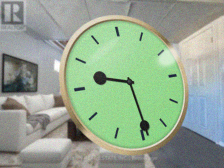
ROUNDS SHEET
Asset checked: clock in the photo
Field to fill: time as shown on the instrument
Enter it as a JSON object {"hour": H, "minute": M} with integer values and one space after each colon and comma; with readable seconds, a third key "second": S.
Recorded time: {"hour": 9, "minute": 29}
